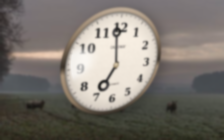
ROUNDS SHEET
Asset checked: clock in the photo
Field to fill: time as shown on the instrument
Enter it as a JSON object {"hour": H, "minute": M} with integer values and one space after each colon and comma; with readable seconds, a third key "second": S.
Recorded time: {"hour": 6, "minute": 59}
